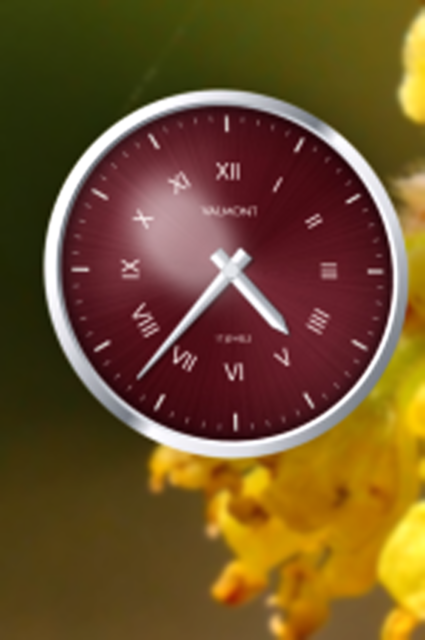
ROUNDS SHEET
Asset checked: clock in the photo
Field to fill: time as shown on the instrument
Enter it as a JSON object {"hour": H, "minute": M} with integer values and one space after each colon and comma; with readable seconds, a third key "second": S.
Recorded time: {"hour": 4, "minute": 37}
